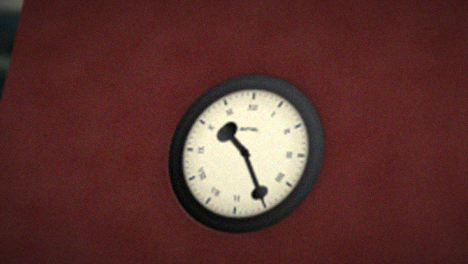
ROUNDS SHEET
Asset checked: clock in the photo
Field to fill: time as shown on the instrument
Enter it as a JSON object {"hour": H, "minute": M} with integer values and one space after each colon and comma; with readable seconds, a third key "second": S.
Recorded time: {"hour": 10, "minute": 25}
